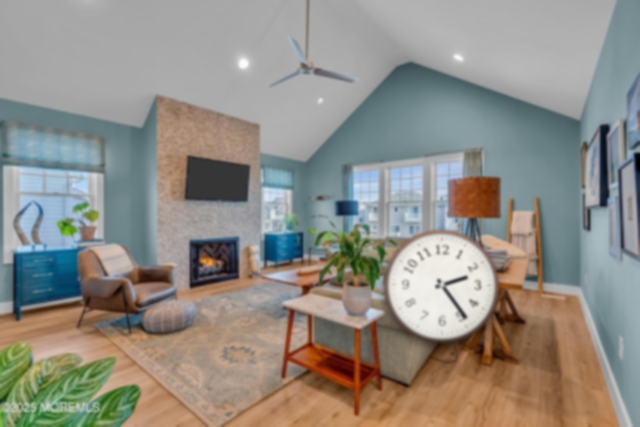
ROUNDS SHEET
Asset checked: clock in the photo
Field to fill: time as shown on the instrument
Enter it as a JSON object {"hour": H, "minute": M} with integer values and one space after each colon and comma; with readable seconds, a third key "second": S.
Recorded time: {"hour": 2, "minute": 24}
